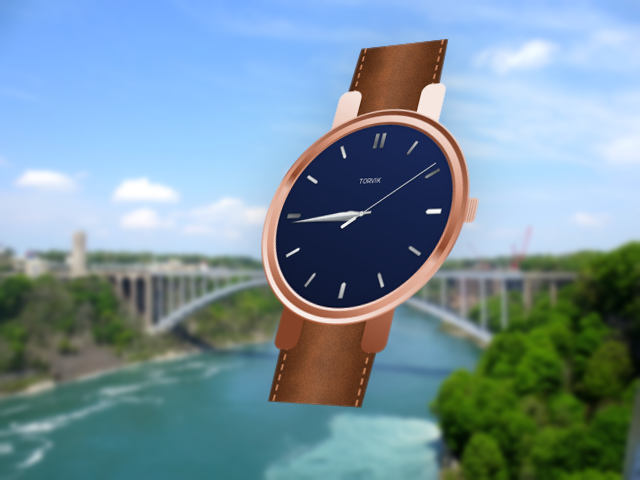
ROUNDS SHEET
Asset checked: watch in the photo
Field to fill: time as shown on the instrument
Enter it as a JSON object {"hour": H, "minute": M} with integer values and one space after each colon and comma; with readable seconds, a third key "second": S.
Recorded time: {"hour": 8, "minute": 44, "second": 9}
